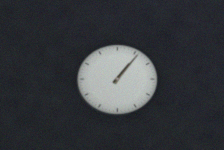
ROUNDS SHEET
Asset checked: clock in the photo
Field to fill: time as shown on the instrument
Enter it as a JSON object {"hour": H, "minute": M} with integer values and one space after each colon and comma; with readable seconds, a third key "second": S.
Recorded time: {"hour": 1, "minute": 6}
